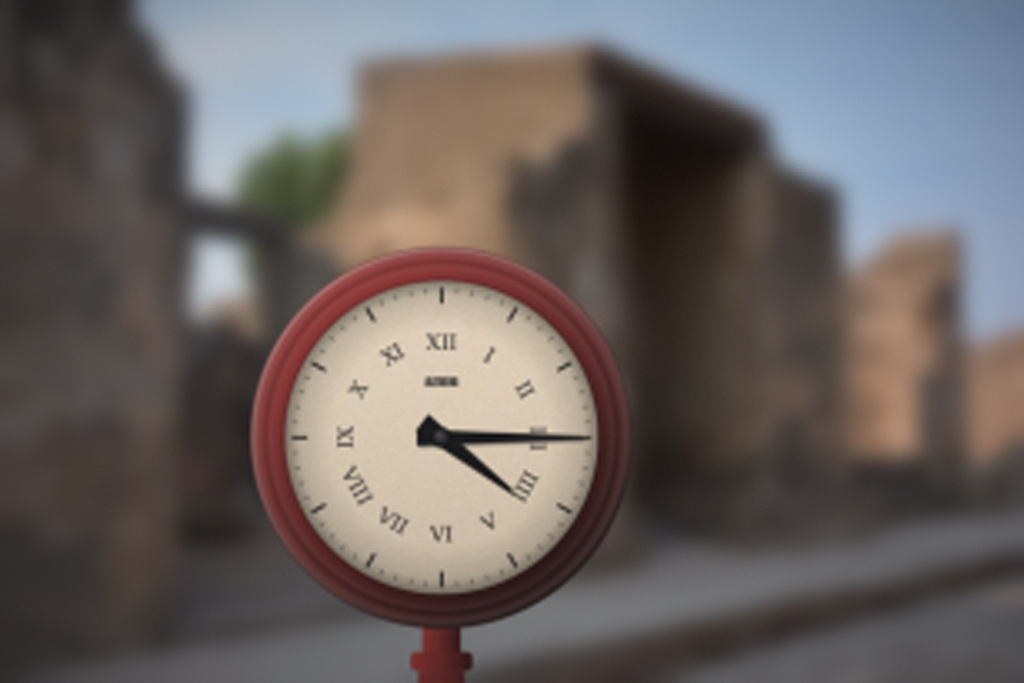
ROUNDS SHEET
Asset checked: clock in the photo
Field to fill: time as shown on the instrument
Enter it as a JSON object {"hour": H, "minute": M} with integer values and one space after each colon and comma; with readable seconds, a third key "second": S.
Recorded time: {"hour": 4, "minute": 15}
